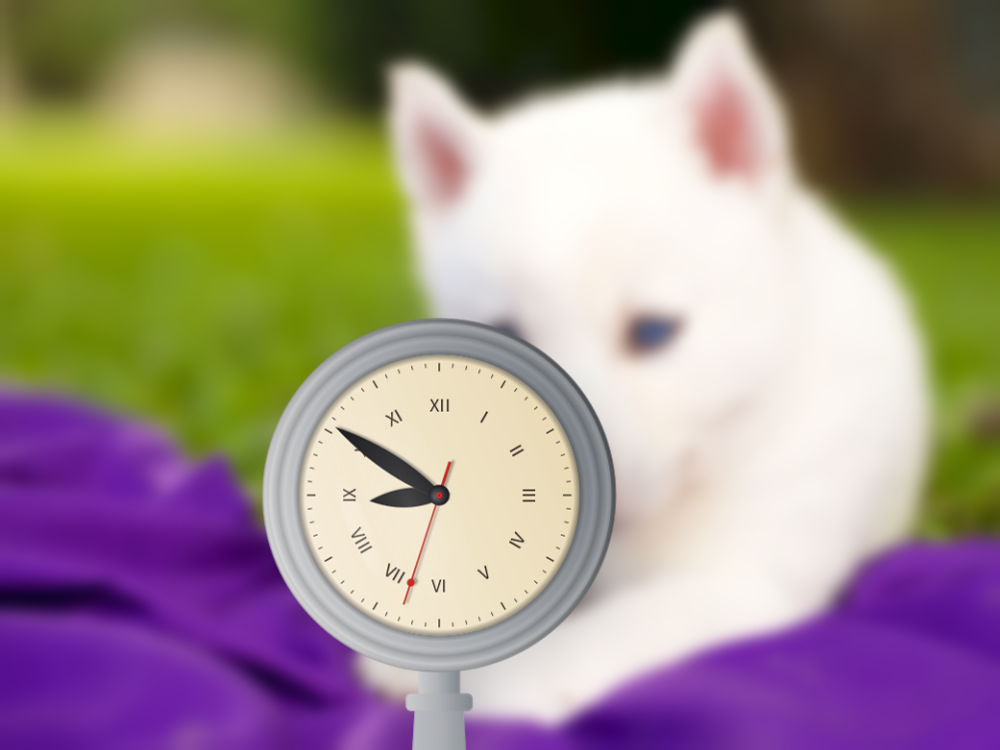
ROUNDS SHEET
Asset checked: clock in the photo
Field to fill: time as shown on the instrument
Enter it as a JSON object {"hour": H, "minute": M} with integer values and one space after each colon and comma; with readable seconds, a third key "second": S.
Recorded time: {"hour": 8, "minute": 50, "second": 33}
